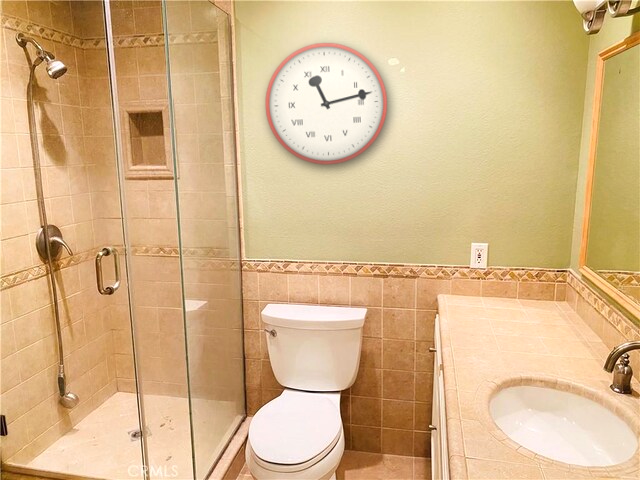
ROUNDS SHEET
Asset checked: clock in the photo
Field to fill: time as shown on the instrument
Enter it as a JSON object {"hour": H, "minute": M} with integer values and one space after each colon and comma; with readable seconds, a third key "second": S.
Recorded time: {"hour": 11, "minute": 13}
